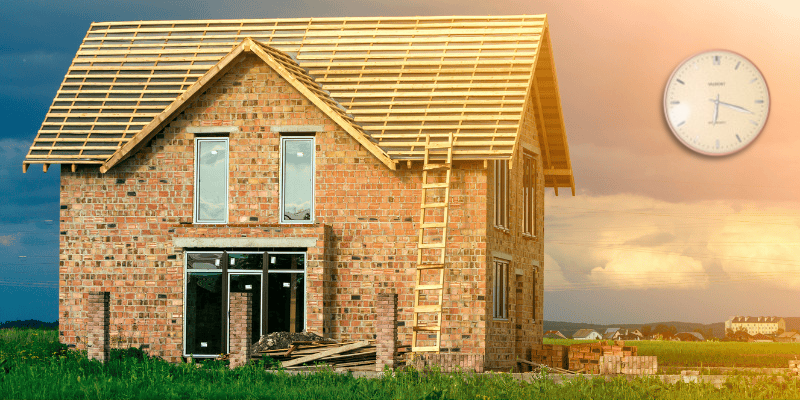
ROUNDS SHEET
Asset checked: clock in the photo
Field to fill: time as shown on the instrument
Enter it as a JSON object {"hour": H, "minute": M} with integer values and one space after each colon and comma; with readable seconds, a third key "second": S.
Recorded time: {"hour": 6, "minute": 18}
